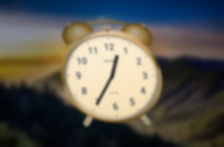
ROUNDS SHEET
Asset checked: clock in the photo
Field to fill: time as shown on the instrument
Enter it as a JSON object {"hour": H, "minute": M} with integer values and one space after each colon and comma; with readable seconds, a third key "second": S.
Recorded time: {"hour": 12, "minute": 35}
